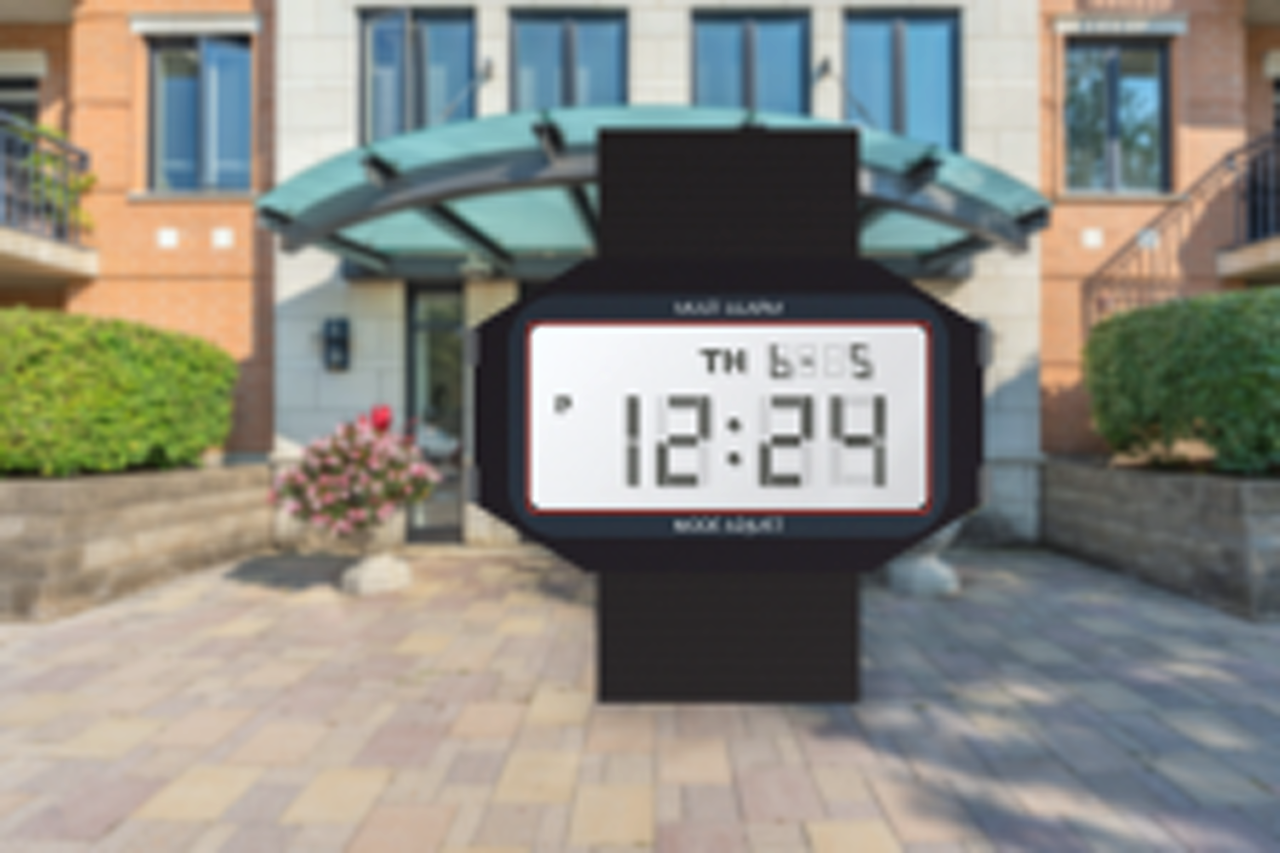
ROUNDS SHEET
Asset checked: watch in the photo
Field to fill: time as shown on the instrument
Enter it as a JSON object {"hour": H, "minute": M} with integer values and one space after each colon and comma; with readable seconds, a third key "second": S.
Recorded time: {"hour": 12, "minute": 24}
